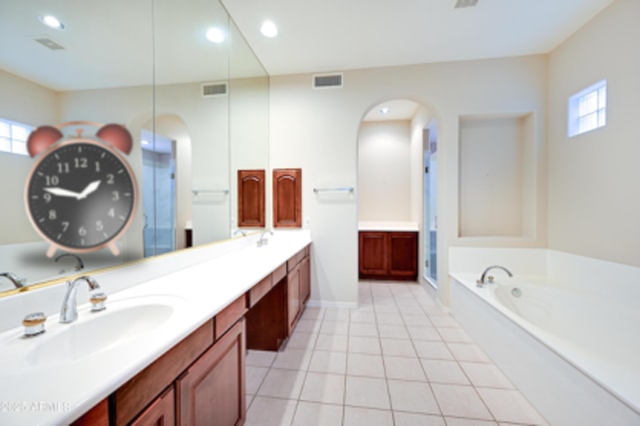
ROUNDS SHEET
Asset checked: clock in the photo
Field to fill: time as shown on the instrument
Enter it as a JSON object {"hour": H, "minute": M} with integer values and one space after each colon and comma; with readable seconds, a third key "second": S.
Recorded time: {"hour": 1, "minute": 47}
